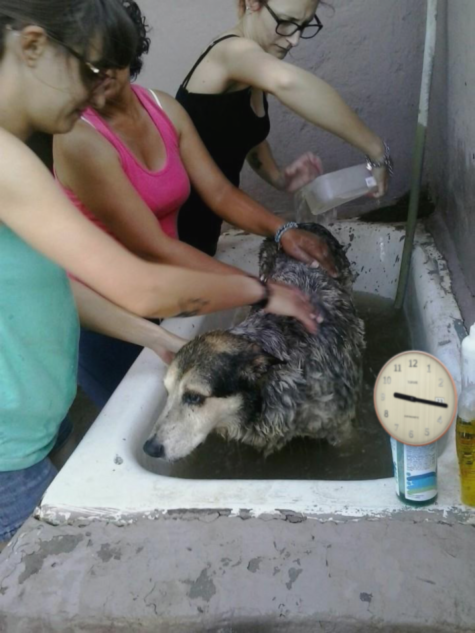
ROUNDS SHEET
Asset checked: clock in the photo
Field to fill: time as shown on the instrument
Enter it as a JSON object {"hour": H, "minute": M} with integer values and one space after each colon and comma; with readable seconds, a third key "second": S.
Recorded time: {"hour": 9, "minute": 16}
